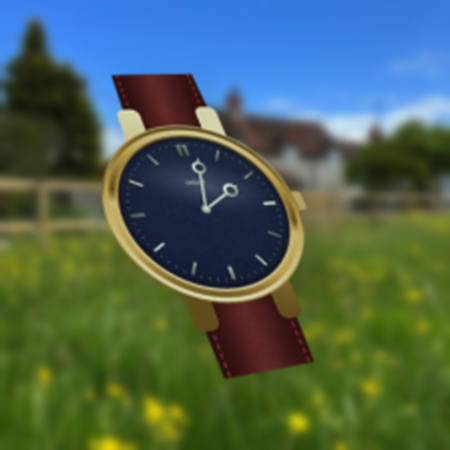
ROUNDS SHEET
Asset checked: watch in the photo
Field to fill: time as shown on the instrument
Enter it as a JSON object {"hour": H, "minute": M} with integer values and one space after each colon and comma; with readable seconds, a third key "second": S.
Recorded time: {"hour": 2, "minute": 2}
